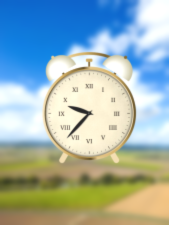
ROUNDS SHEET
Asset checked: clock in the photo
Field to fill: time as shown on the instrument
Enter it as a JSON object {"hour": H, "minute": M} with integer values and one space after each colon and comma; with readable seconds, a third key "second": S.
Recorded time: {"hour": 9, "minute": 37}
